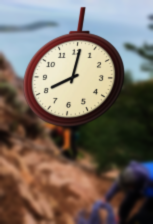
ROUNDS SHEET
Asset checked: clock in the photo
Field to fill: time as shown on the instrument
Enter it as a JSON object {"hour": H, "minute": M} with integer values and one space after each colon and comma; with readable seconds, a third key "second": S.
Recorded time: {"hour": 8, "minute": 1}
